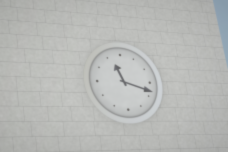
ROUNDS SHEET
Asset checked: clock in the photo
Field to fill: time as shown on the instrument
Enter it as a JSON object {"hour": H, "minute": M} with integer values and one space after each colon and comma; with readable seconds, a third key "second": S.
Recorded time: {"hour": 11, "minute": 18}
